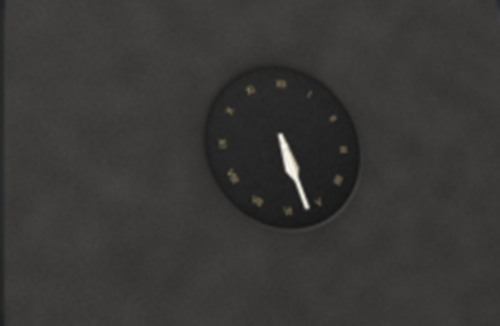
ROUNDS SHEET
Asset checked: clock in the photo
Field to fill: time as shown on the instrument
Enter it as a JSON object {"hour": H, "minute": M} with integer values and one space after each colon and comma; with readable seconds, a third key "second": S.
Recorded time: {"hour": 5, "minute": 27}
